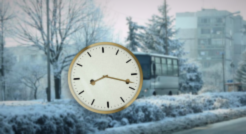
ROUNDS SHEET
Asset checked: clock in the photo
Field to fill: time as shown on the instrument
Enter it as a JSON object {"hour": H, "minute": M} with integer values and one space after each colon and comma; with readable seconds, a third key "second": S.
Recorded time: {"hour": 8, "minute": 18}
